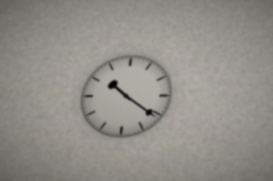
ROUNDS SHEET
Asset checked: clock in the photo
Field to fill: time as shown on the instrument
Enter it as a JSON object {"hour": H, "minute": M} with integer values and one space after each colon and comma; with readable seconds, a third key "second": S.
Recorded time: {"hour": 10, "minute": 21}
